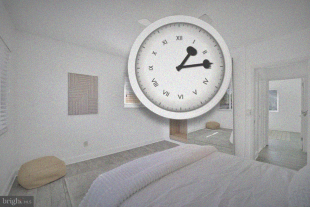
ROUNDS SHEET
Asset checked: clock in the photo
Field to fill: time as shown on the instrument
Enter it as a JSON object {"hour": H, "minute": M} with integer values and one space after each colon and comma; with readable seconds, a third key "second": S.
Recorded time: {"hour": 1, "minute": 14}
